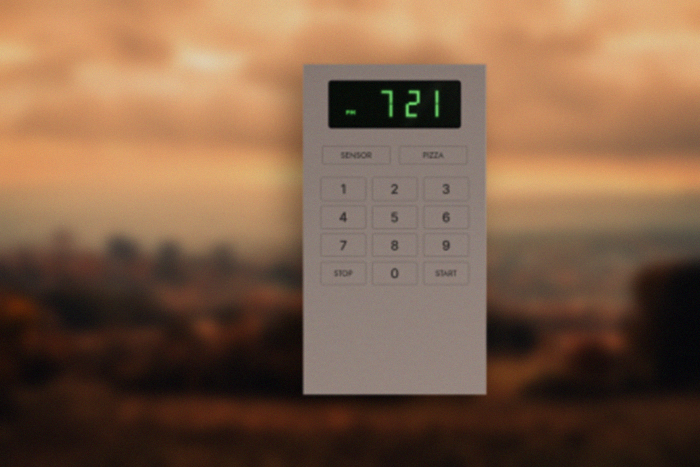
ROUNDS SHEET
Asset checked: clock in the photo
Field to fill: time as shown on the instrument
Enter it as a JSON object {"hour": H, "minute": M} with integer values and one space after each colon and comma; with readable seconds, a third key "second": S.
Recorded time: {"hour": 7, "minute": 21}
